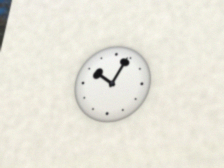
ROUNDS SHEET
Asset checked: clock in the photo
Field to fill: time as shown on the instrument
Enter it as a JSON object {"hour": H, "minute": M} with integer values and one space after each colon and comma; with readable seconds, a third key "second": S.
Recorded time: {"hour": 10, "minute": 4}
